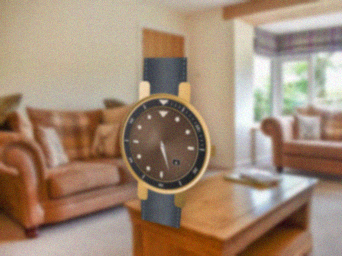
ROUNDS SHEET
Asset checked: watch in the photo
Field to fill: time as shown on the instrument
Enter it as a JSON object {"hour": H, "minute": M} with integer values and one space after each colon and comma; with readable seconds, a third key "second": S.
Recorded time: {"hour": 5, "minute": 27}
